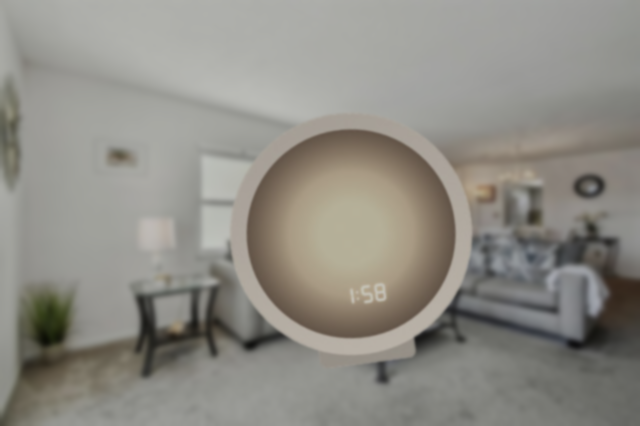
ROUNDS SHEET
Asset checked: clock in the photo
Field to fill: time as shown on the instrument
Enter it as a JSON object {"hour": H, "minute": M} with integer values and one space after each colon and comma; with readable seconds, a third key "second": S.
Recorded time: {"hour": 1, "minute": 58}
